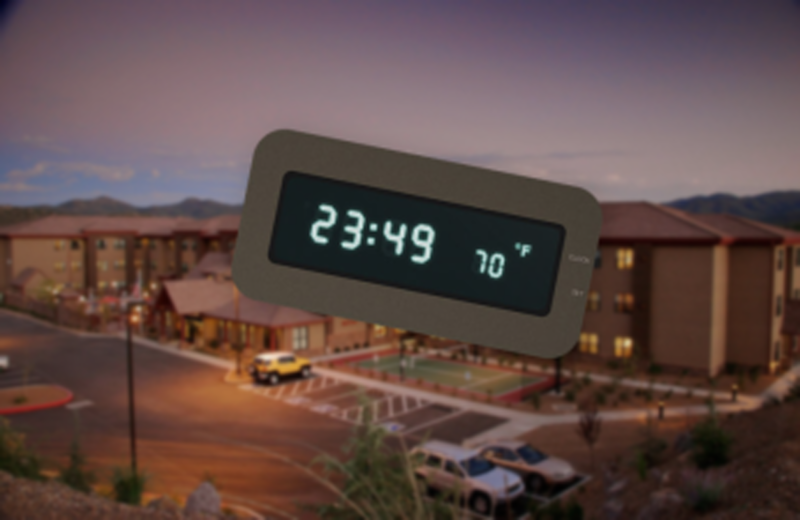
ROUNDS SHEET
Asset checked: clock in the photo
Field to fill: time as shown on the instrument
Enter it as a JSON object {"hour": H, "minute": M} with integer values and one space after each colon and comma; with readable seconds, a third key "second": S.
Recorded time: {"hour": 23, "minute": 49}
